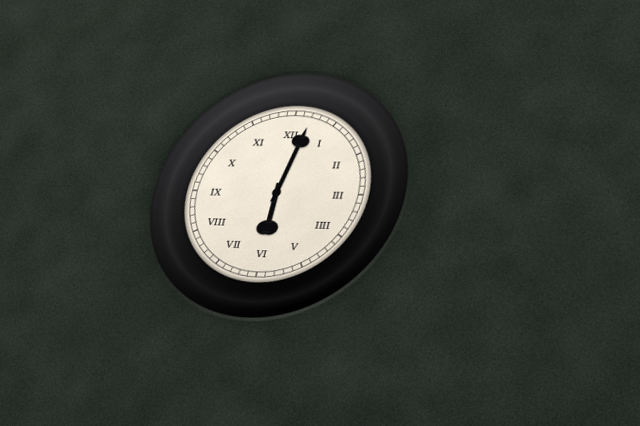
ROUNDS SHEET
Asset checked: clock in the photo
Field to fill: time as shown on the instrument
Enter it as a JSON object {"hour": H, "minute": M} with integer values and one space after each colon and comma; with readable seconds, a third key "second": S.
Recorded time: {"hour": 6, "minute": 2}
